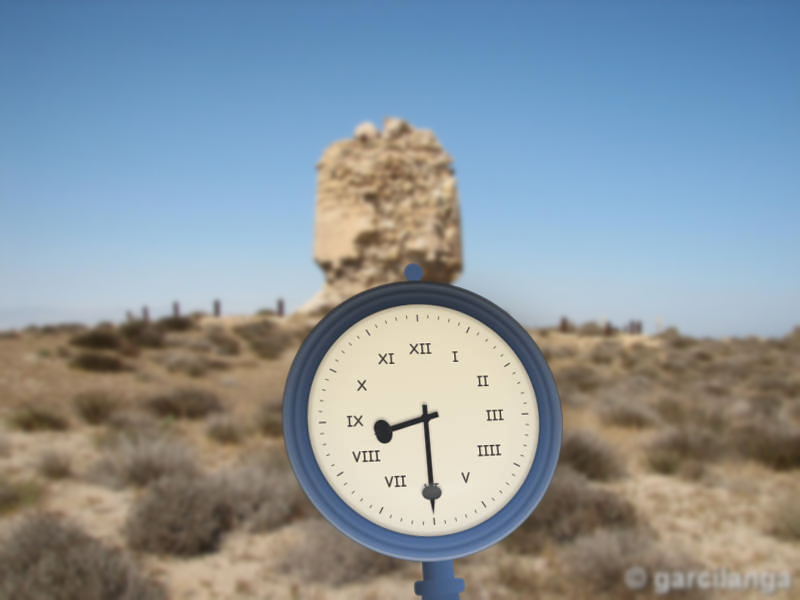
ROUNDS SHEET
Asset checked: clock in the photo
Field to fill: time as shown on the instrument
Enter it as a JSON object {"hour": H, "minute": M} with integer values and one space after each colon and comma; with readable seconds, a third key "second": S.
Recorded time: {"hour": 8, "minute": 30}
